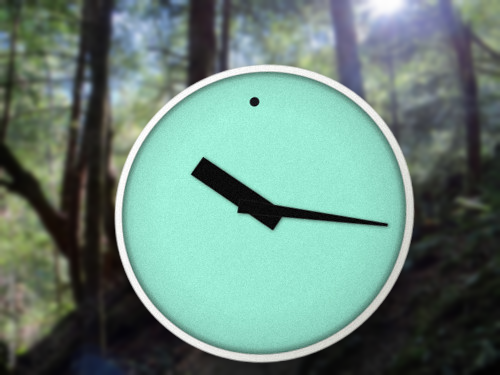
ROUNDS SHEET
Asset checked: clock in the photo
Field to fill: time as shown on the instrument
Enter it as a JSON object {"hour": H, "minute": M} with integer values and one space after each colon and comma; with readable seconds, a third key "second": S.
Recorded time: {"hour": 10, "minute": 17}
